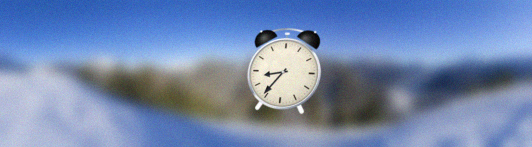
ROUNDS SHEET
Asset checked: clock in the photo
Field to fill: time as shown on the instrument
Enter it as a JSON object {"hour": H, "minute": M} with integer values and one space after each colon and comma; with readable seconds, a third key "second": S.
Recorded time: {"hour": 8, "minute": 36}
